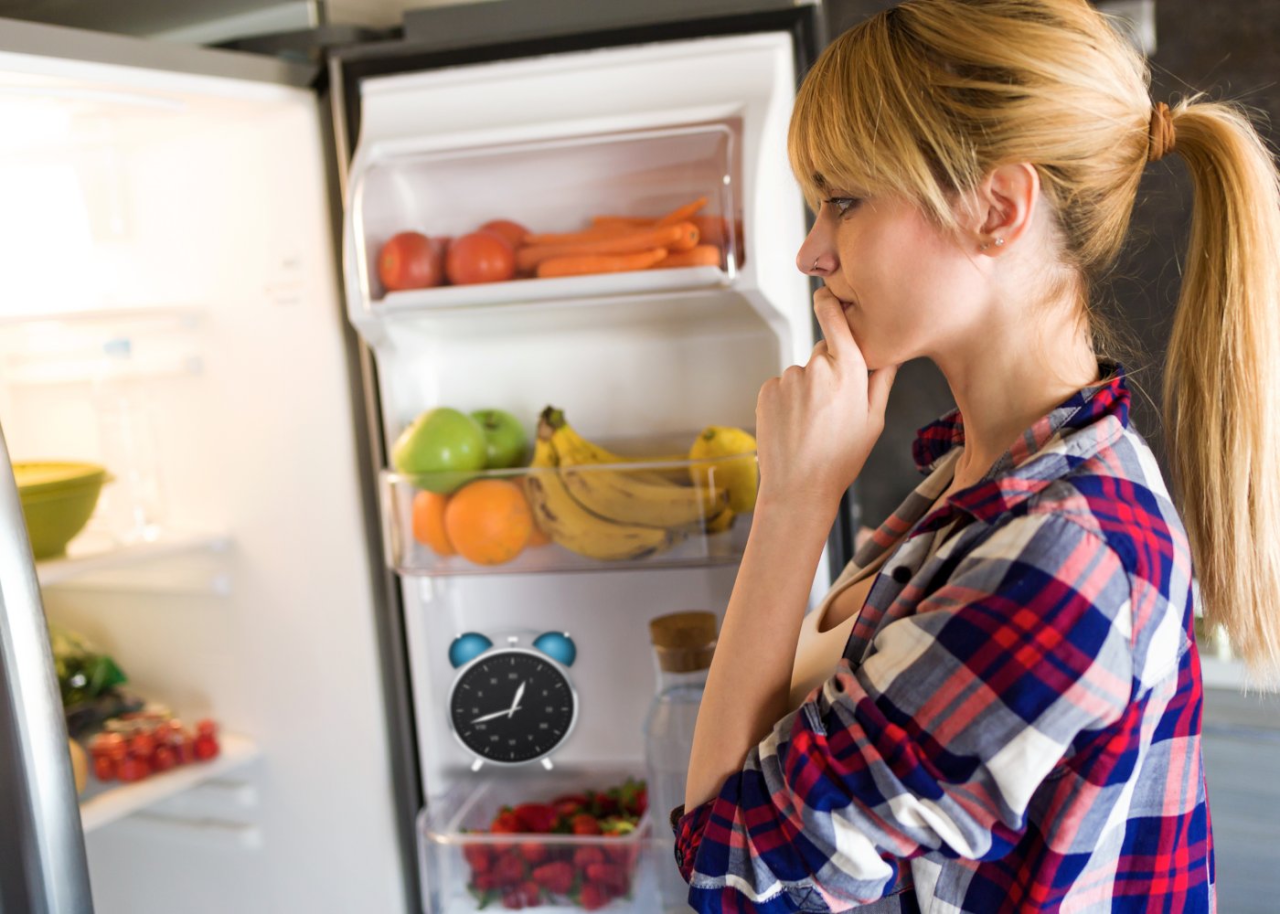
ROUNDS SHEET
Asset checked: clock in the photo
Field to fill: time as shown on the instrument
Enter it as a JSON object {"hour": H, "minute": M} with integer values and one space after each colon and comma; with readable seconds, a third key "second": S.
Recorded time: {"hour": 12, "minute": 42}
